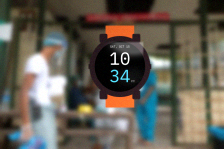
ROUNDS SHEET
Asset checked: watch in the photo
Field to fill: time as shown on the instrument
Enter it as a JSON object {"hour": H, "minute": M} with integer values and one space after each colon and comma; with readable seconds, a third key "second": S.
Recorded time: {"hour": 10, "minute": 34}
